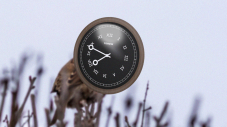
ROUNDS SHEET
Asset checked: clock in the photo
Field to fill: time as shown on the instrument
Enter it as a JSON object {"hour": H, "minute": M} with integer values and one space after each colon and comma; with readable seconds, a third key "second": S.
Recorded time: {"hour": 7, "minute": 48}
